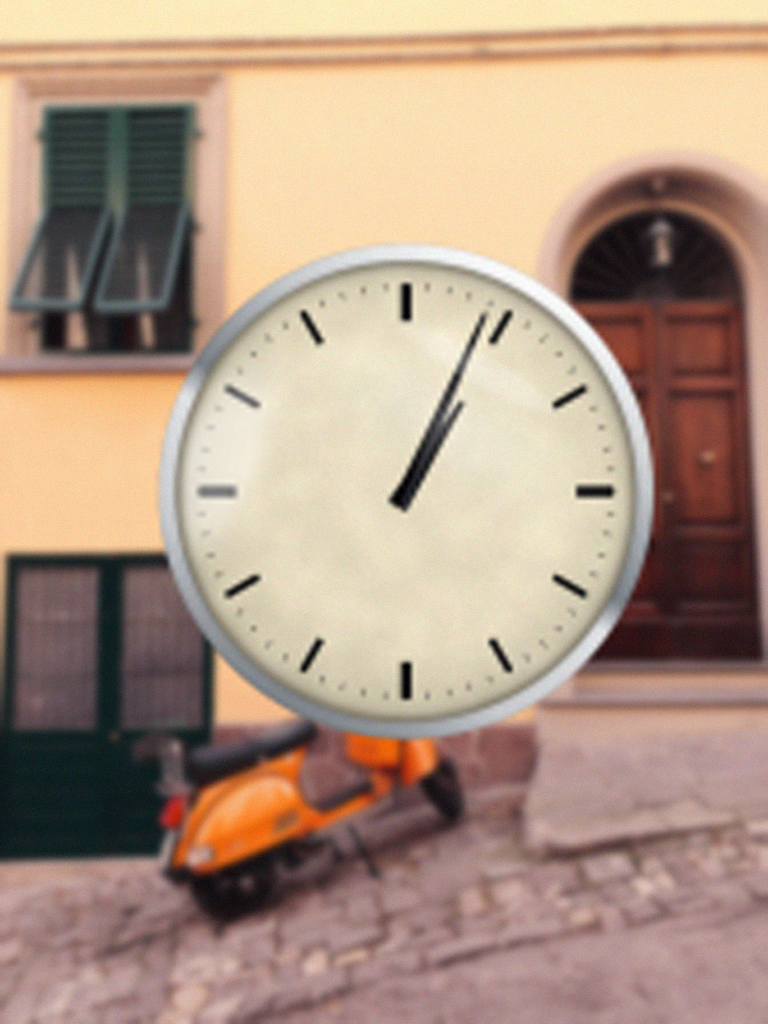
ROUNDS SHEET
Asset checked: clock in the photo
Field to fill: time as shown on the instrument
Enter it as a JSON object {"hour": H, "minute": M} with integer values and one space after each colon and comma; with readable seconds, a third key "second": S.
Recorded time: {"hour": 1, "minute": 4}
